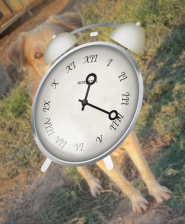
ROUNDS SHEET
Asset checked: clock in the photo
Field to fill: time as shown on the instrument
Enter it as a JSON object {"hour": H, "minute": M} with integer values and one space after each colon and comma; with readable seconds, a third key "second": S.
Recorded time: {"hour": 12, "minute": 19}
